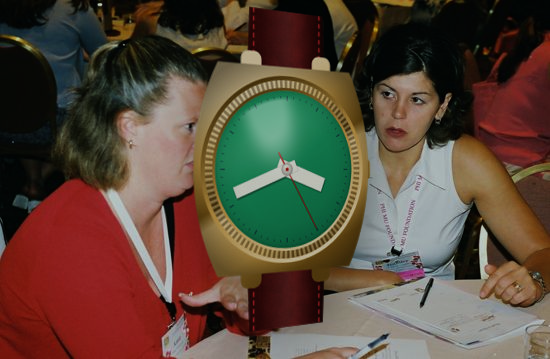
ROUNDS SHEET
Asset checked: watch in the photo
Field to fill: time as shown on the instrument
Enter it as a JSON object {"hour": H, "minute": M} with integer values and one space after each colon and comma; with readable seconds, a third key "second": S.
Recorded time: {"hour": 3, "minute": 41, "second": 25}
